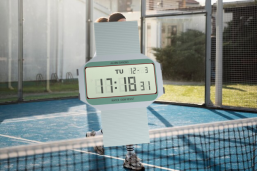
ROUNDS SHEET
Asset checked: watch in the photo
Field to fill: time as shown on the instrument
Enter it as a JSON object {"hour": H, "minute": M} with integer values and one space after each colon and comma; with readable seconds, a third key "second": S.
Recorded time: {"hour": 17, "minute": 18, "second": 31}
